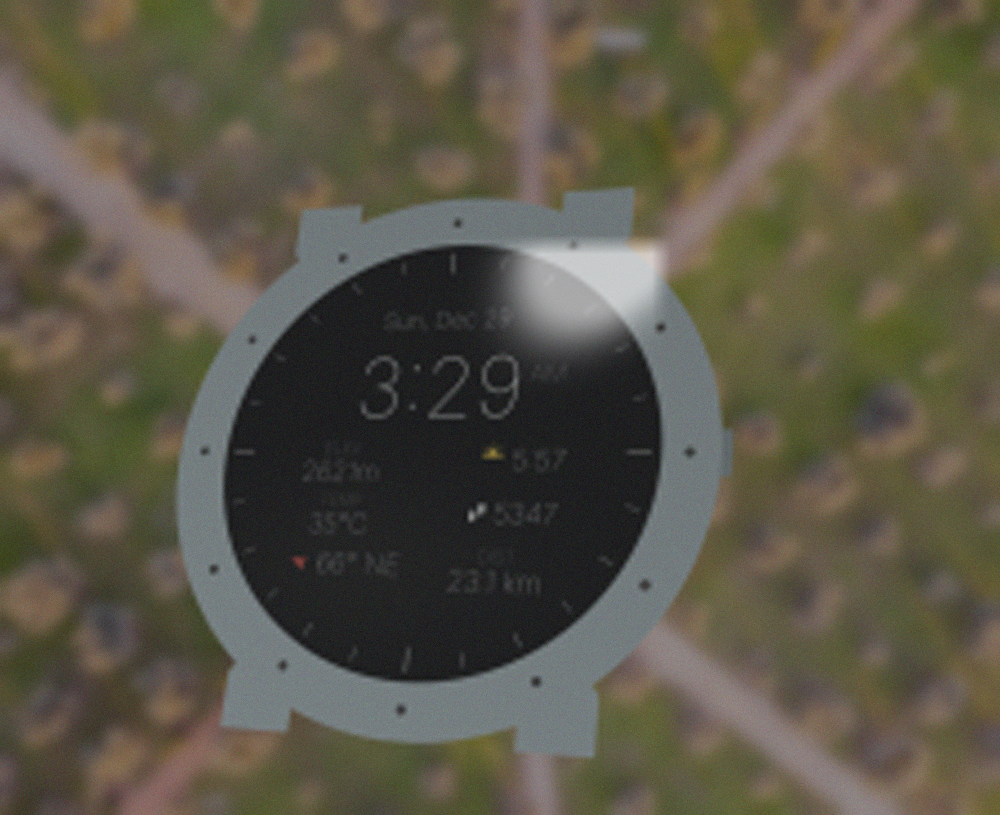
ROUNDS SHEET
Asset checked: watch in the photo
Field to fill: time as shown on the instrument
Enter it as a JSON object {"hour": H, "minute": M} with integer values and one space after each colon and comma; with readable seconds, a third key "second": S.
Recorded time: {"hour": 3, "minute": 29}
